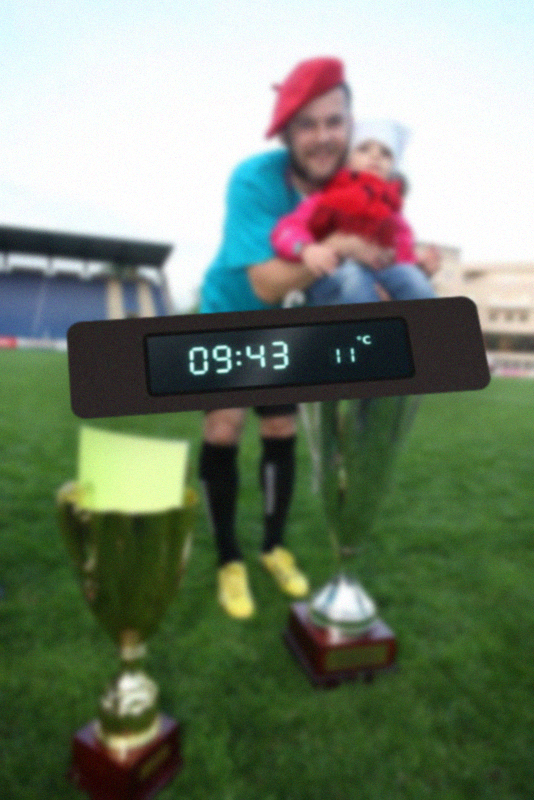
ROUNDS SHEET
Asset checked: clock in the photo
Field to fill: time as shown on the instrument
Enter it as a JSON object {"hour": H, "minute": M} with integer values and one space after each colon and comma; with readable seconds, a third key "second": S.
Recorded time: {"hour": 9, "minute": 43}
